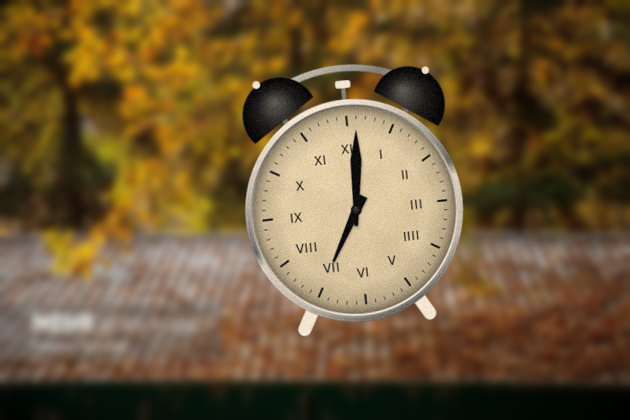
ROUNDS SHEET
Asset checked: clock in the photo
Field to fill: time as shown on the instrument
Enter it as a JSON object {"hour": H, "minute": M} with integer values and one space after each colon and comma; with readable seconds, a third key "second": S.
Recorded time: {"hour": 7, "minute": 1}
